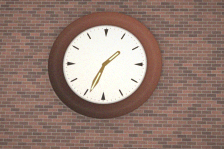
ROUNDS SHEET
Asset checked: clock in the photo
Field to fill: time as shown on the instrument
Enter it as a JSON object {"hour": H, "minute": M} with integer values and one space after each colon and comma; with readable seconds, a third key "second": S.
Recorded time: {"hour": 1, "minute": 34}
